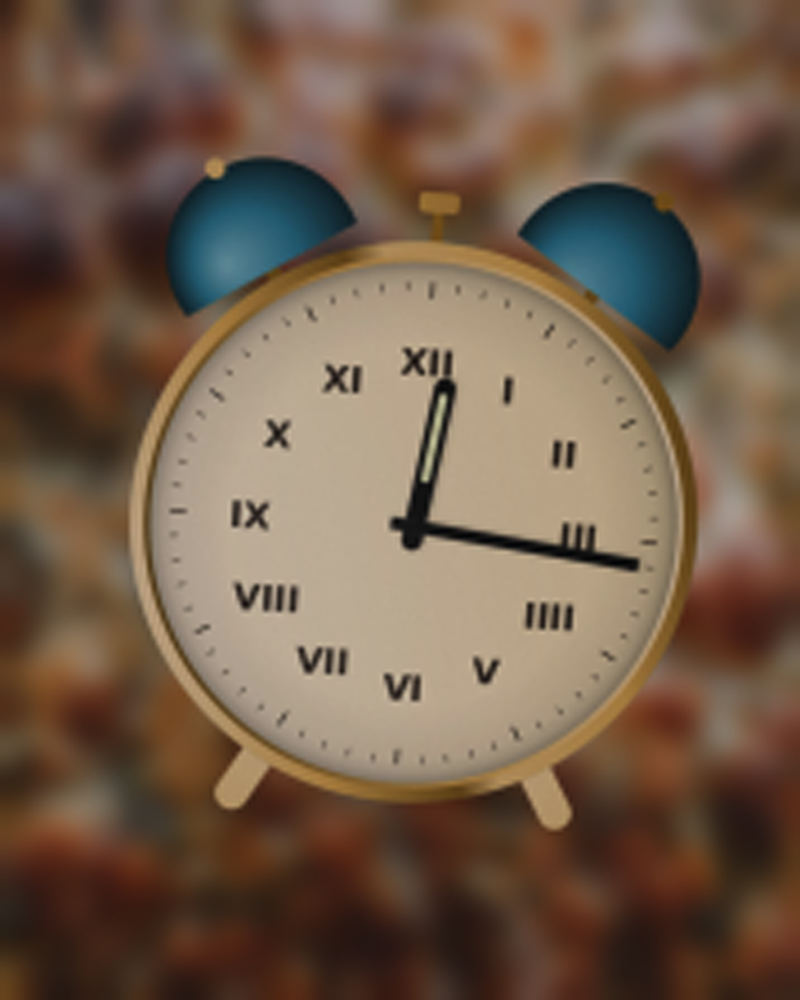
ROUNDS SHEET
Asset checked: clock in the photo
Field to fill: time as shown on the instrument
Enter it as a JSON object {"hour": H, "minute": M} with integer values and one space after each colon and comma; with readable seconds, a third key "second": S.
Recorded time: {"hour": 12, "minute": 16}
